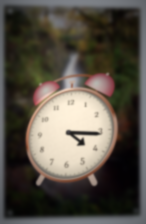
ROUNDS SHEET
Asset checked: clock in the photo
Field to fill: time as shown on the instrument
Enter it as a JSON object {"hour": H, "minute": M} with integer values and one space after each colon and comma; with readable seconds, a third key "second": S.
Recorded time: {"hour": 4, "minute": 16}
